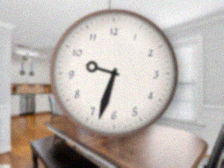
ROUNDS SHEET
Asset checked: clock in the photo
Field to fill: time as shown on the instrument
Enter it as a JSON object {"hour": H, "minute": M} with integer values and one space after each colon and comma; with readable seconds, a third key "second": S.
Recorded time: {"hour": 9, "minute": 33}
